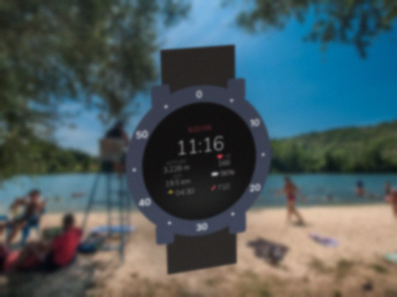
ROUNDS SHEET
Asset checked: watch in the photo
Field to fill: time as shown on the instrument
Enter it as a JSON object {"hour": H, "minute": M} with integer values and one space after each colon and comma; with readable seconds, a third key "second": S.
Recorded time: {"hour": 11, "minute": 16}
